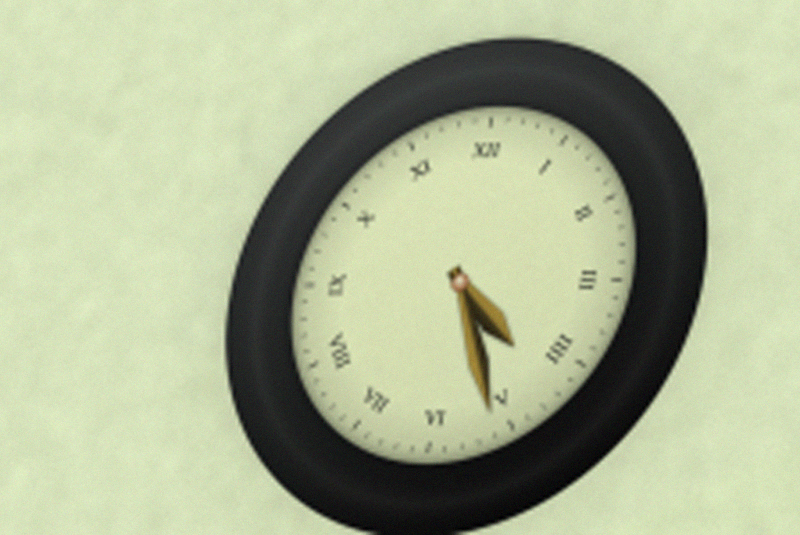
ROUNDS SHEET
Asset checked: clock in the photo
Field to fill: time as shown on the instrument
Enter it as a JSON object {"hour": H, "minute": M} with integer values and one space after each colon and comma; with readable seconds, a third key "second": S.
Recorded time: {"hour": 4, "minute": 26}
